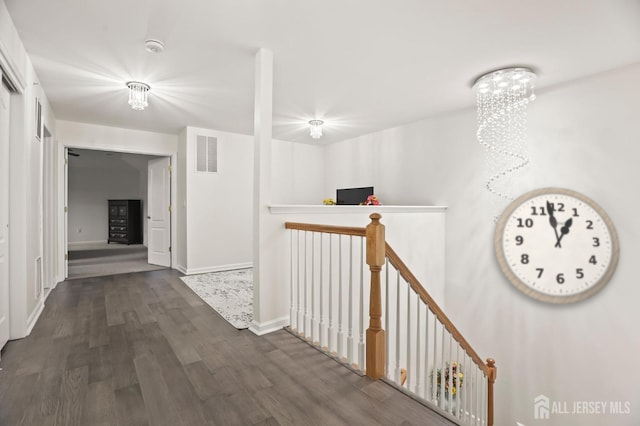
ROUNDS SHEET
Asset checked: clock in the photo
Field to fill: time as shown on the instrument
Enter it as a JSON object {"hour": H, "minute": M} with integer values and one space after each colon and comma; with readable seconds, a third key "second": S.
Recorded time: {"hour": 12, "minute": 58}
